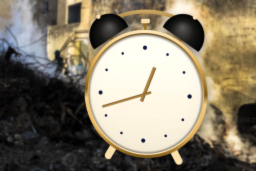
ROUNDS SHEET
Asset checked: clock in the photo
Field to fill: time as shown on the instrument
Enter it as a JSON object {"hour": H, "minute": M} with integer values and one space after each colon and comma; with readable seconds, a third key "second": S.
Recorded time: {"hour": 12, "minute": 42}
